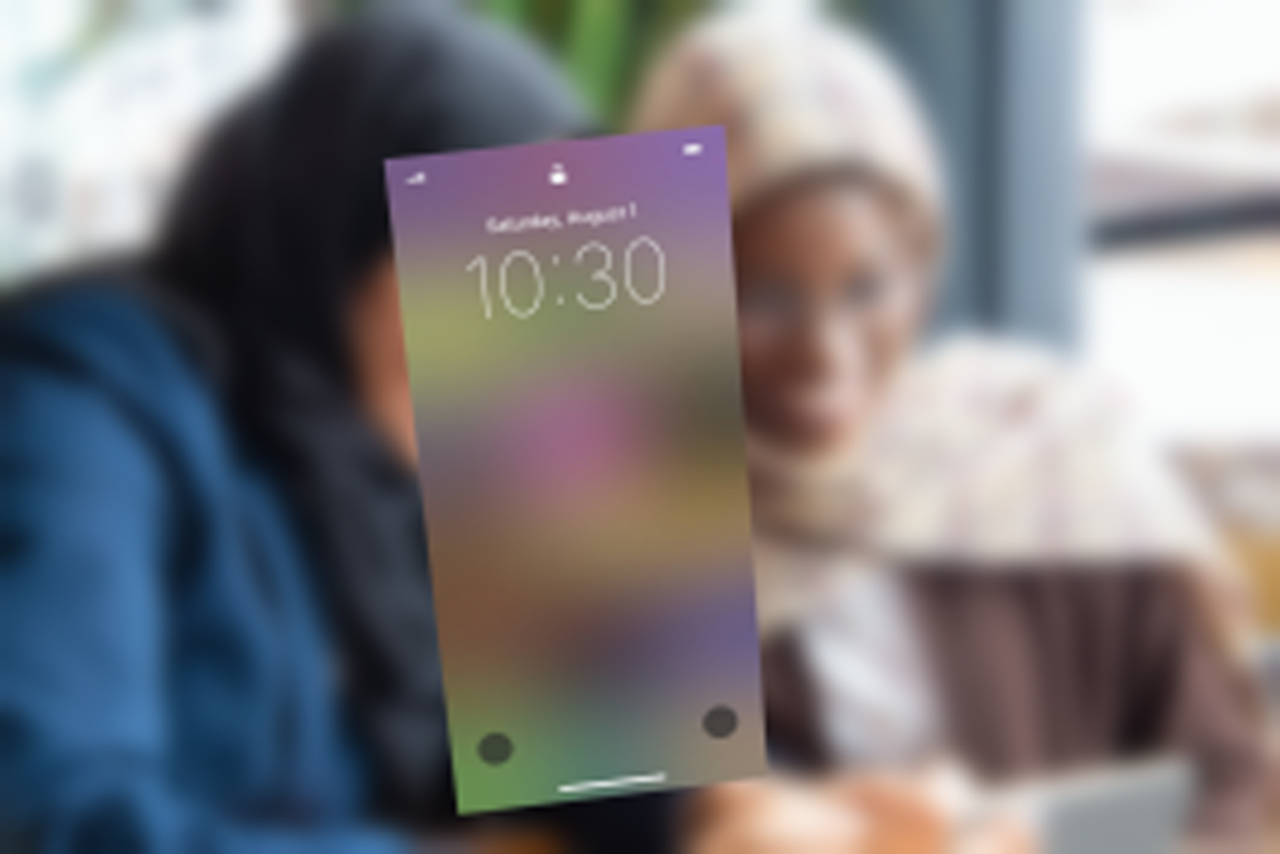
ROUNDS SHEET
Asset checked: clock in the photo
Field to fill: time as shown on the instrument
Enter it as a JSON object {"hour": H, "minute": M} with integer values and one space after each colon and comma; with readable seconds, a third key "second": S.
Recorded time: {"hour": 10, "minute": 30}
